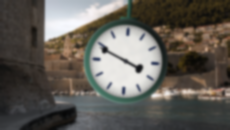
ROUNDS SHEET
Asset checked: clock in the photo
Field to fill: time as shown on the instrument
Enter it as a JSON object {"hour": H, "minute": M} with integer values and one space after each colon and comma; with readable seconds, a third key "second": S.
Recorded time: {"hour": 3, "minute": 49}
